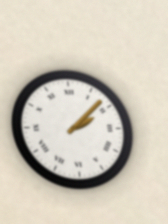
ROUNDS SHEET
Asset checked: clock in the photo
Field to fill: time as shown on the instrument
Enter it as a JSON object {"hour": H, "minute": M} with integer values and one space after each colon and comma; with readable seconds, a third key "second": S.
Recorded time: {"hour": 2, "minute": 8}
